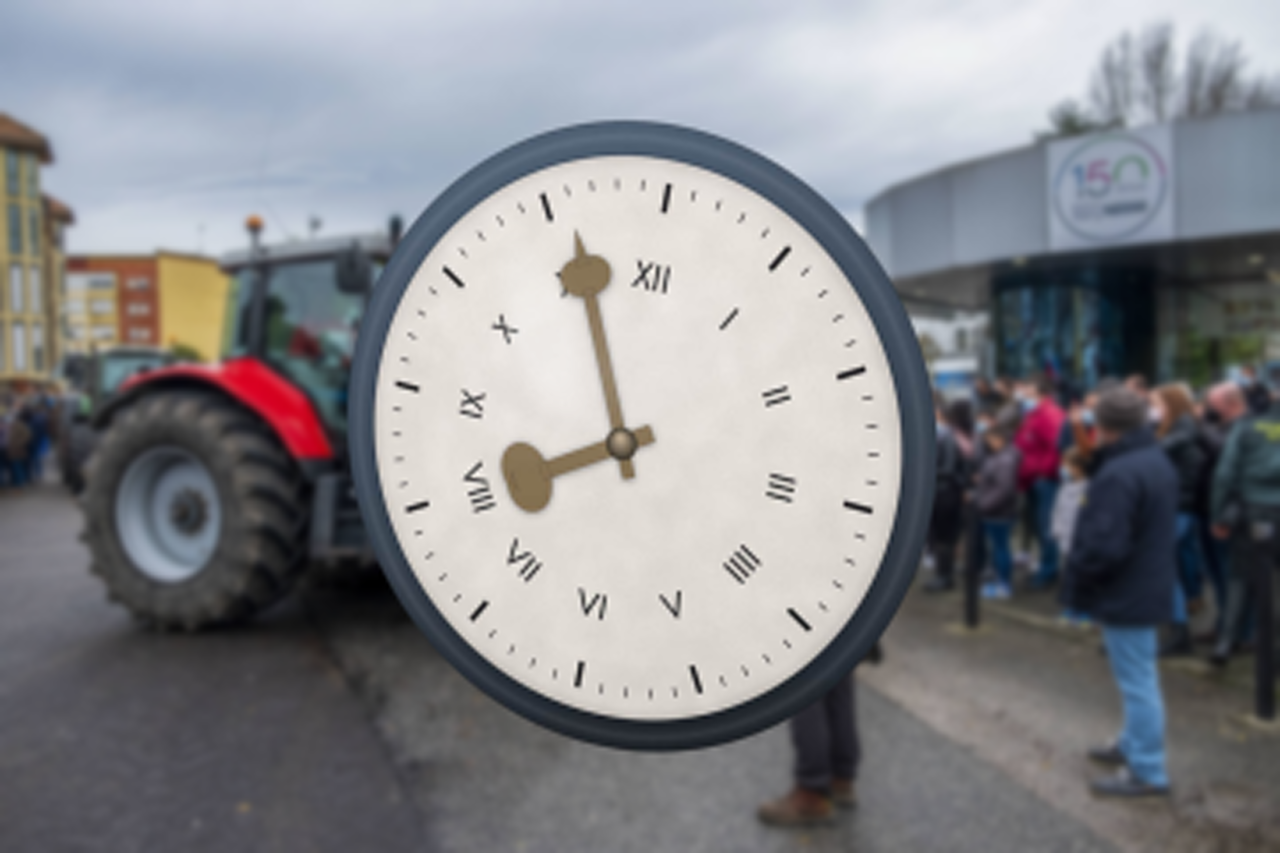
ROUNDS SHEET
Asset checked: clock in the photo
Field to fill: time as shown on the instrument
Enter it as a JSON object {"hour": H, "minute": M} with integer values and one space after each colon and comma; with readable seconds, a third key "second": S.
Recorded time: {"hour": 7, "minute": 56}
